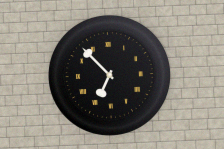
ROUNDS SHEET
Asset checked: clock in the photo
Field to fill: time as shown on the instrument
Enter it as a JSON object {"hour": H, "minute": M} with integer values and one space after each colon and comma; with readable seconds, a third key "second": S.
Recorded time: {"hour": 6, "minute": 53}
